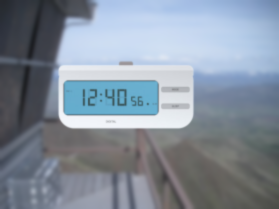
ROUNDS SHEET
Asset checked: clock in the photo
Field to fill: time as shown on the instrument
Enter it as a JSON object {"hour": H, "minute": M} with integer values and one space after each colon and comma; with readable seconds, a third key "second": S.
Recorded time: {"hour": 12, "minute": 40, "second": 56}
